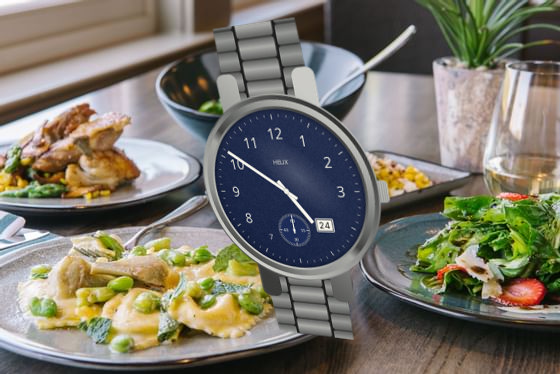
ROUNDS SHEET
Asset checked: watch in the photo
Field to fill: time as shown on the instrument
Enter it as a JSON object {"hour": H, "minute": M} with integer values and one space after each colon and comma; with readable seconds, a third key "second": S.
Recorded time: {"hour": 4, "minute": 51}
